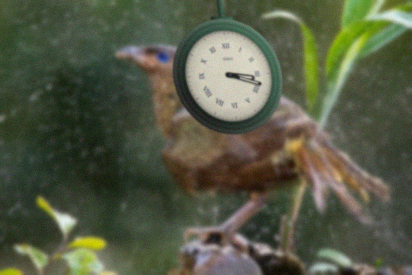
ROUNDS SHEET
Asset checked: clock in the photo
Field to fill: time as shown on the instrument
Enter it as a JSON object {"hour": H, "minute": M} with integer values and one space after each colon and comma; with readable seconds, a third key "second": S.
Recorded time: {"hour": 3, "minute": 18}
